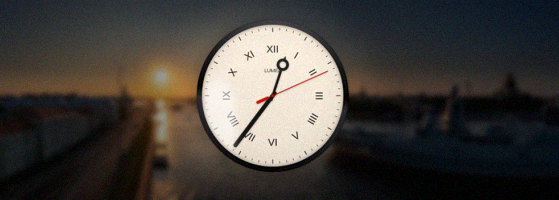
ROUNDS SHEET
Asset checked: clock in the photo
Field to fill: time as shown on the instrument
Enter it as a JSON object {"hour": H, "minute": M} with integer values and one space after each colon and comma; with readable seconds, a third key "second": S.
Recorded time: {"hour": 12, "minute": 36, "second": 11}
